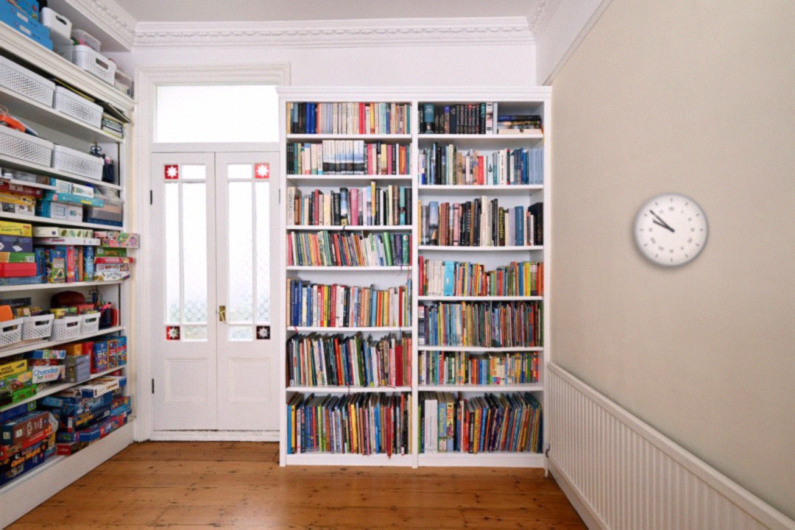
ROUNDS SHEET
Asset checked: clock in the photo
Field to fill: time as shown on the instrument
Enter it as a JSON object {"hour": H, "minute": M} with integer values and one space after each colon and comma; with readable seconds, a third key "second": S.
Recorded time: {"hour": 9, "minute": 52}
